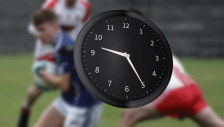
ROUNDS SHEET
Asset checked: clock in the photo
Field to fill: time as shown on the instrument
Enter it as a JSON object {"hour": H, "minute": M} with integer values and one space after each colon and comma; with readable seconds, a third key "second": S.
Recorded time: {"hour": 9, "minute": 25}
